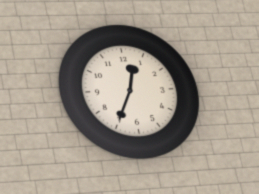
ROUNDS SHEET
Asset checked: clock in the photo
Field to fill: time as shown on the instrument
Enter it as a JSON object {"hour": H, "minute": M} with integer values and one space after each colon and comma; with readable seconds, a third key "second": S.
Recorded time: {"hour": 12, "minute": 35}
